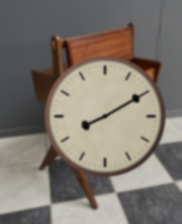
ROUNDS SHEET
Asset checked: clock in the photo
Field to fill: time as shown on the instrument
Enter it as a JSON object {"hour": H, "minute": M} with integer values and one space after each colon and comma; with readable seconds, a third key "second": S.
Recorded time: {"hour": 8, "minute": 10}
